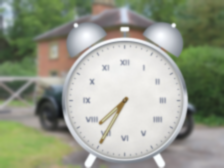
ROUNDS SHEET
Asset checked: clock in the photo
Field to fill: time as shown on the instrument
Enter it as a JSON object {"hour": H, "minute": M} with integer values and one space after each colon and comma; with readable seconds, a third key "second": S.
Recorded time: {"hour": 7, "minute": 35}
